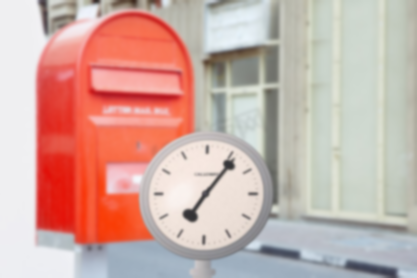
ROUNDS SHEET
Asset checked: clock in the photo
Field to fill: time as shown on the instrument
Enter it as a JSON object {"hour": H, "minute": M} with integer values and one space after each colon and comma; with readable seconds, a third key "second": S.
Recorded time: {"hour": 7, "minute": 6}
